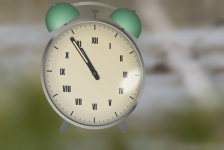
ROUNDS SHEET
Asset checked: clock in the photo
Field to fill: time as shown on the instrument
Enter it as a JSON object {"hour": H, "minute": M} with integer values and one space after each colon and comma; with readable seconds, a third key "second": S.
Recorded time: {"hour": 10, "minute": 54}
